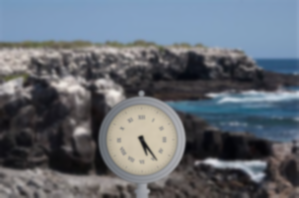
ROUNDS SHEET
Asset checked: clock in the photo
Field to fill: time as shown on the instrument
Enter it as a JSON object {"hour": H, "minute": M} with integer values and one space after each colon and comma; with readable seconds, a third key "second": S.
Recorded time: {"hour": 5, "minute": 24}
